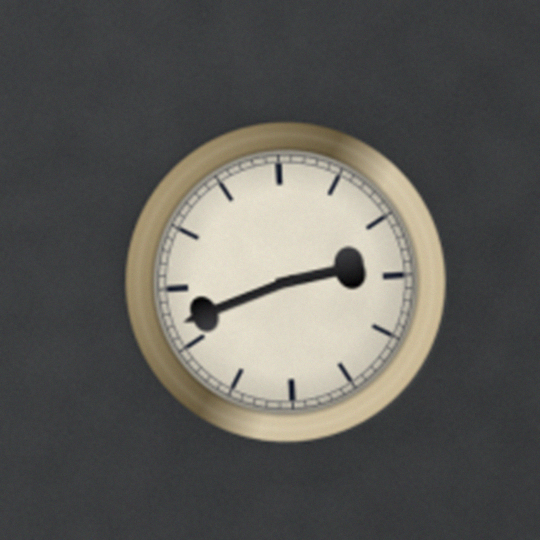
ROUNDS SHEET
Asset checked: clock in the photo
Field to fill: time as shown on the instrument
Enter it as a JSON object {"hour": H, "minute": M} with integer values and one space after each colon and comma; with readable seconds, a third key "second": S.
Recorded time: {"hour": 2, "minute": 42}
